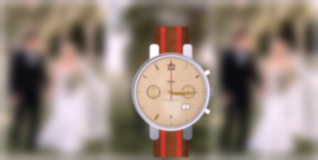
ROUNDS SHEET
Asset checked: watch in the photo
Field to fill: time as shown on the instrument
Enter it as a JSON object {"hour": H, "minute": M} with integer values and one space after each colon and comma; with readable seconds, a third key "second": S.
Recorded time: {"hour": 3, "minute": 15}
